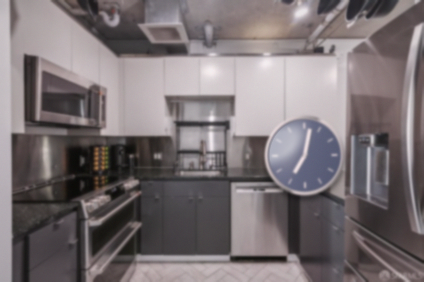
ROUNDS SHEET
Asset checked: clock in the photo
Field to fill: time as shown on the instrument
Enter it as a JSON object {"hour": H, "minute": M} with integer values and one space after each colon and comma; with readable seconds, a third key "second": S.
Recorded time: {"hour": 7, "minute": 2}
